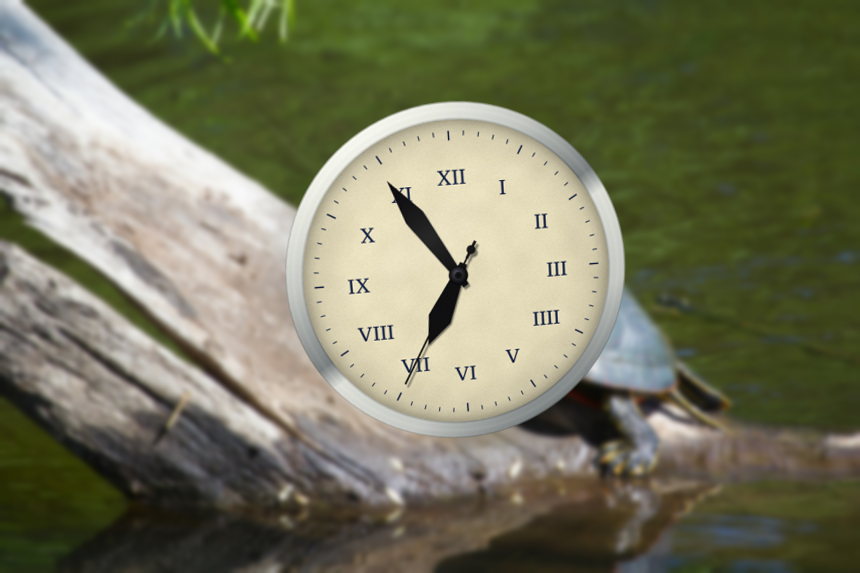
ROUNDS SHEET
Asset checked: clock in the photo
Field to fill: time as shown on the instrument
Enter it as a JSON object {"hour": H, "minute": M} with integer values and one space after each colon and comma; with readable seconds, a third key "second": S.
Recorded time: {"hour": 6, "minute": 54, "second": 35}
